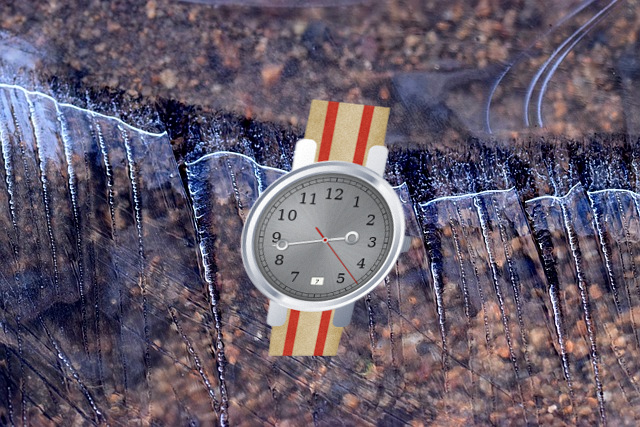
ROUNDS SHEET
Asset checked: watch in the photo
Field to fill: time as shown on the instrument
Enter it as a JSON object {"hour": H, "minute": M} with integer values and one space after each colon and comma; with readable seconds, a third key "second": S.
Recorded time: {"hour": 2, "minute": 43, "second": 23}
